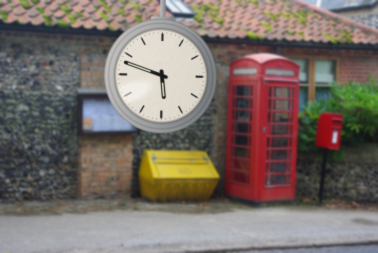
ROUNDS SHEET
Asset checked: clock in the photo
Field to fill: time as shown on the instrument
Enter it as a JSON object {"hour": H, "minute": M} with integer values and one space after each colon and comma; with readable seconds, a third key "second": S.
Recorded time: {"hour": 5, "minute": 48}
